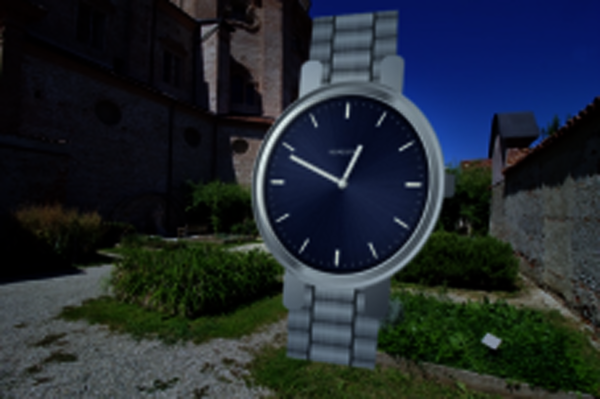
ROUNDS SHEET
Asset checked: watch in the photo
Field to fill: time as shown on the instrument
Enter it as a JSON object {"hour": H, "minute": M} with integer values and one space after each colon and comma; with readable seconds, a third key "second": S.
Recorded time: {"hour": 12, "minute": 49}
